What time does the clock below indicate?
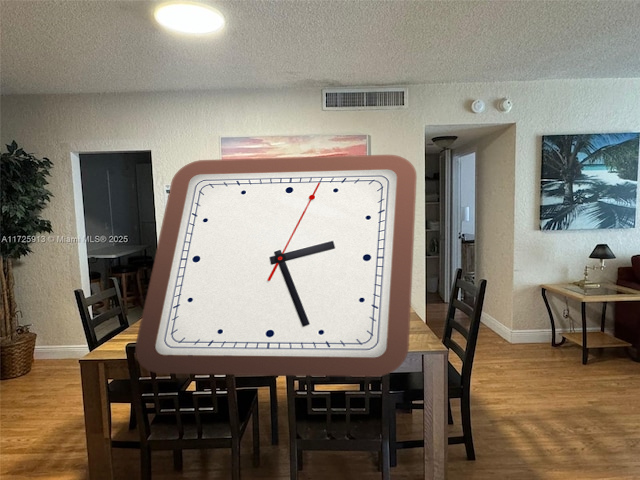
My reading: 2:26:03
